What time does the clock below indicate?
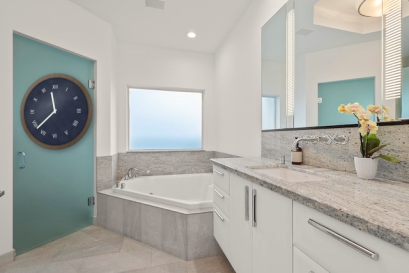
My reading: 11:38
